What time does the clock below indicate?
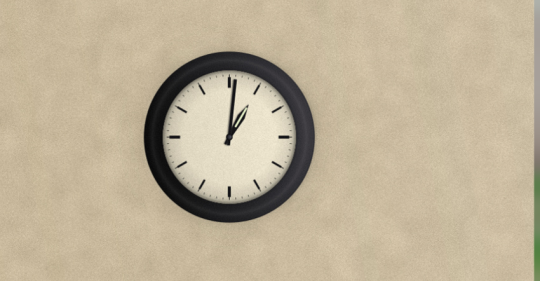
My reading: 1:01
